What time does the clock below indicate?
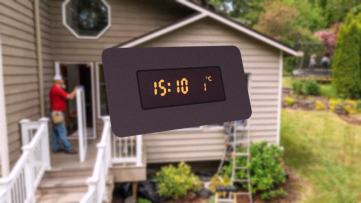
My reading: 15:10
